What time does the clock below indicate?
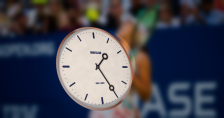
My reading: 1:25
